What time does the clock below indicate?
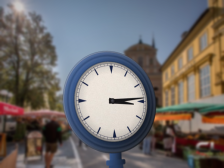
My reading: 3:14
